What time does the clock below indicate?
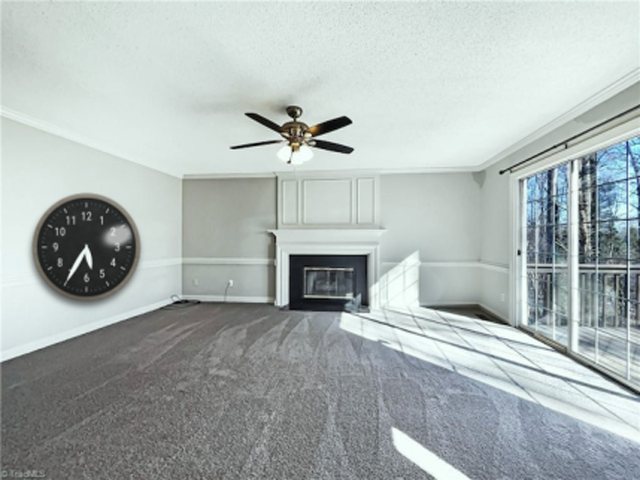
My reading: 5:35
